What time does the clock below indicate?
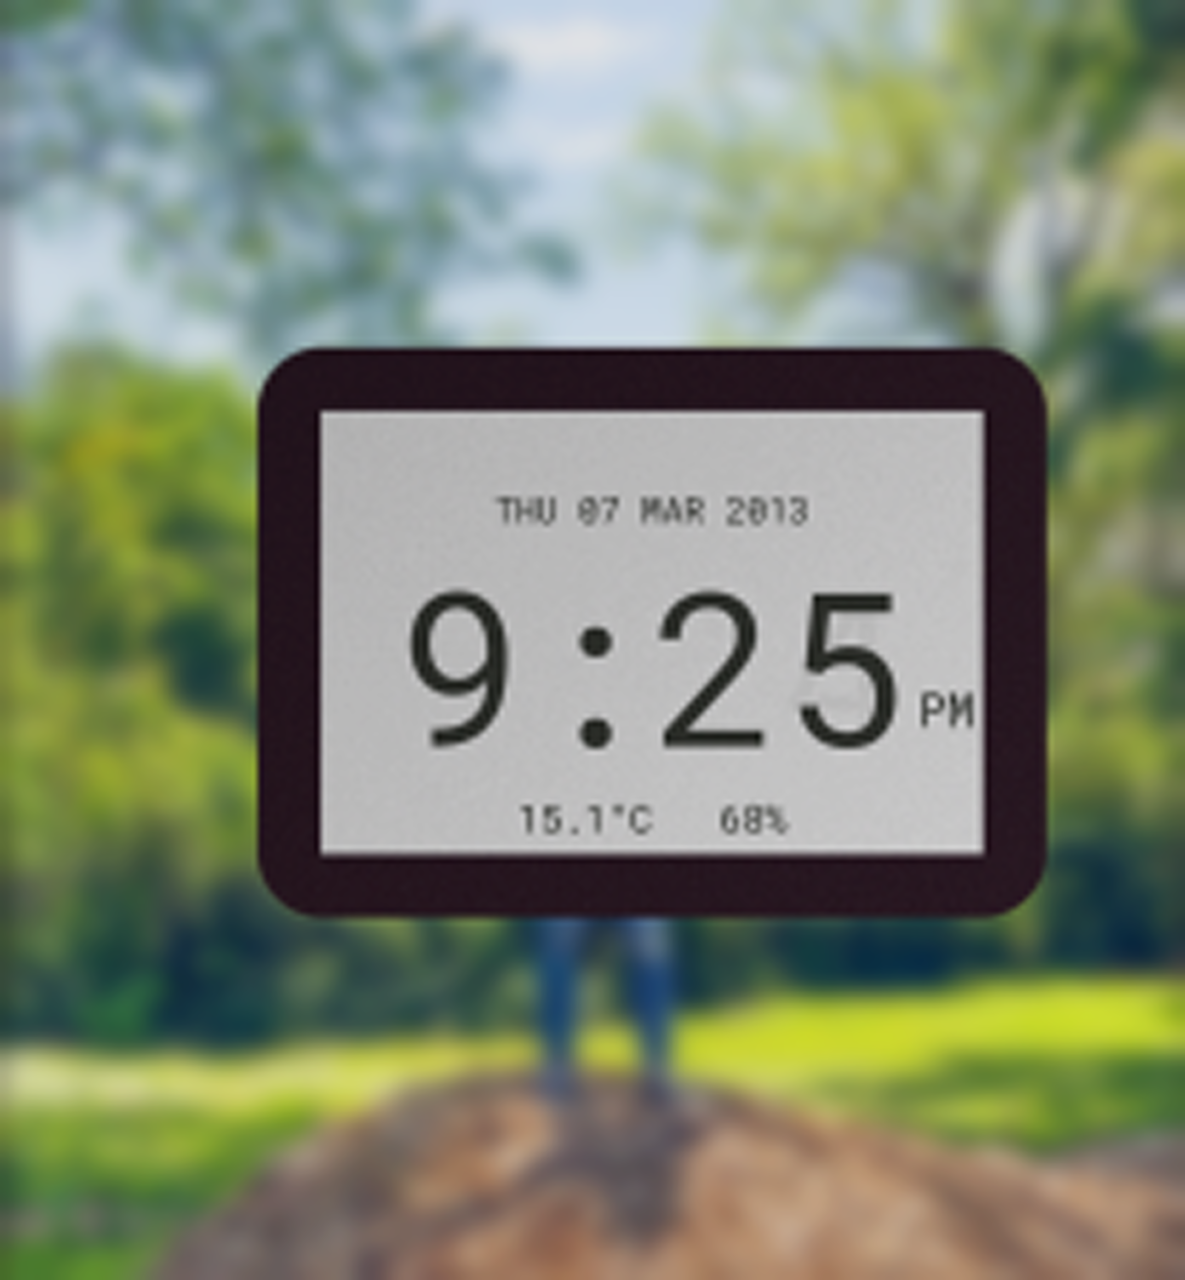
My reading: 9:25
